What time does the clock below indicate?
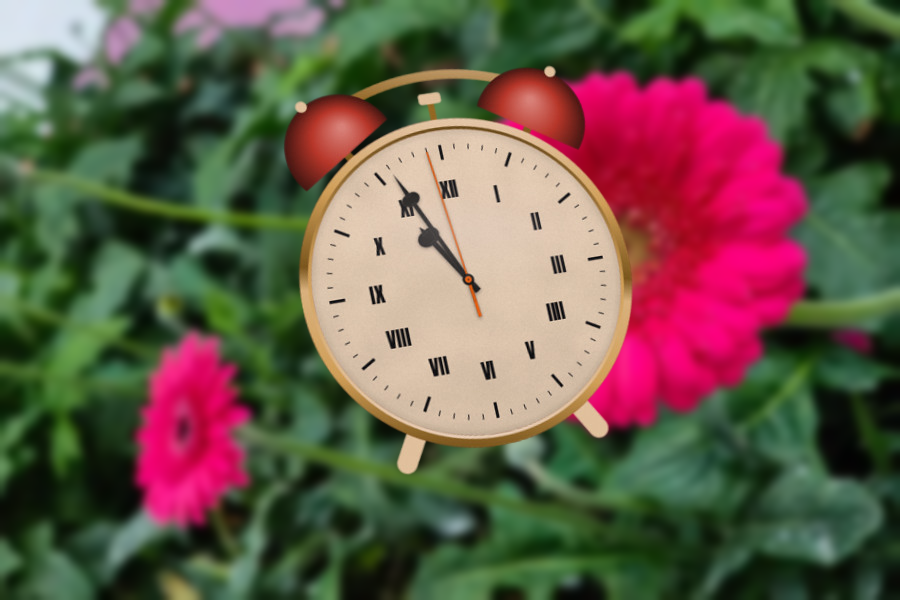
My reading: 10:55:59
